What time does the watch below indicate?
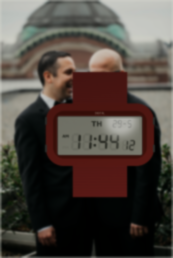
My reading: 11:44:12
